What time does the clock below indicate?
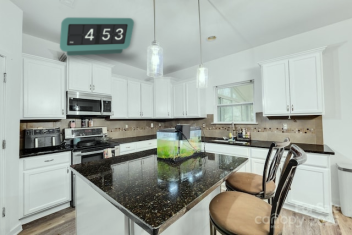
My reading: 4:53
